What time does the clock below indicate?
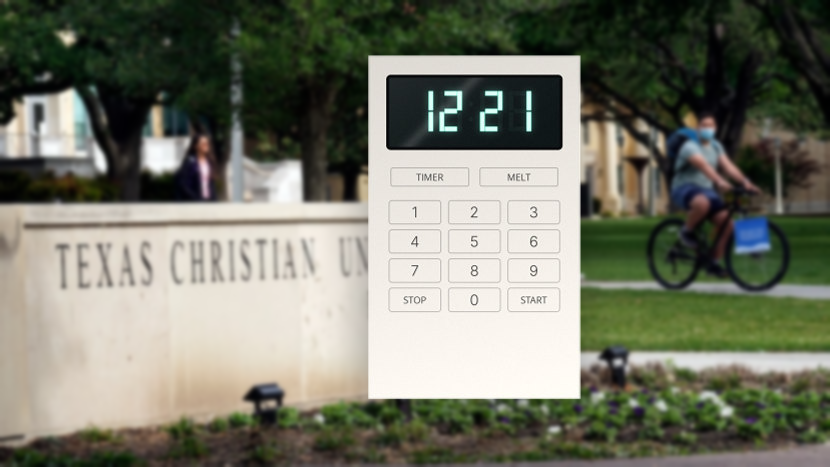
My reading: 12:21
